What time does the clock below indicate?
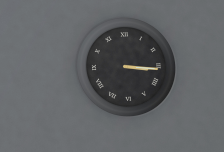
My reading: 3:16
